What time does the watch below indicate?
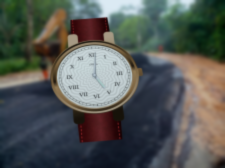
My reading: 5:01
